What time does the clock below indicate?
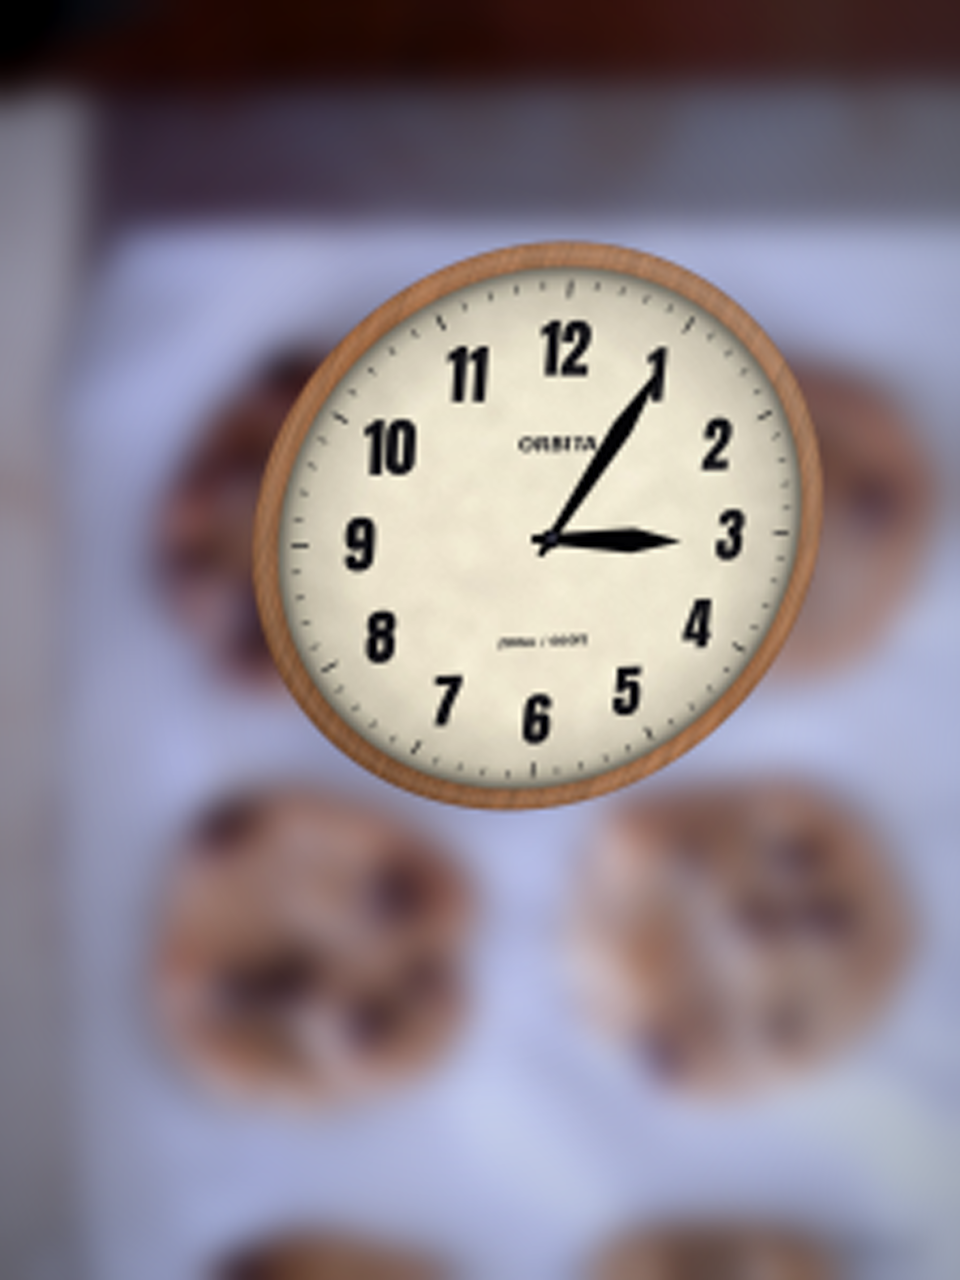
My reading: 3:05
